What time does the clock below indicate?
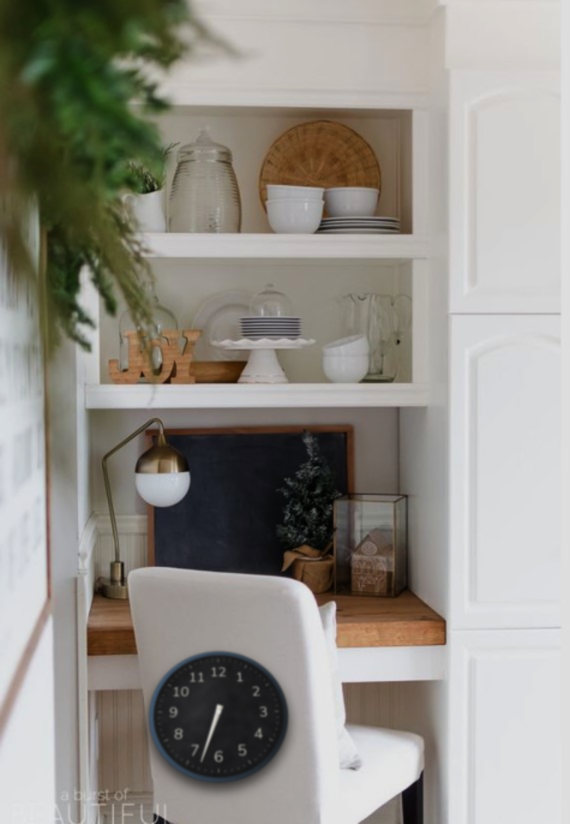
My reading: 6:33
